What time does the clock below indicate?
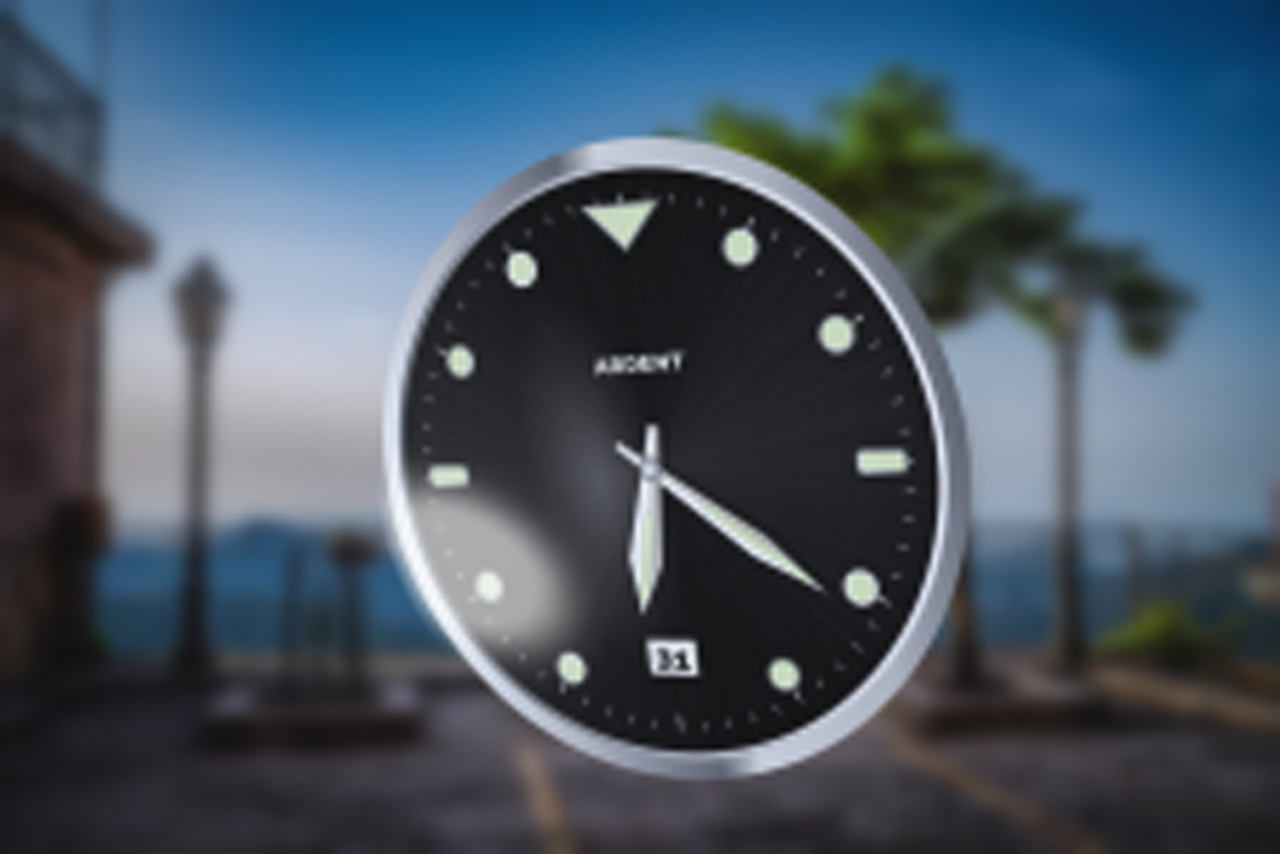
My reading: 6:21
